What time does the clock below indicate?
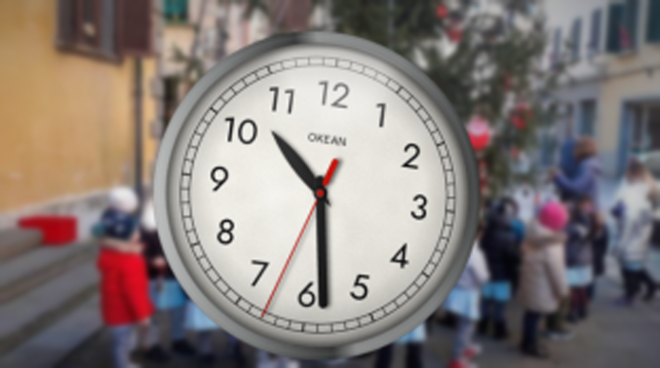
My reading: 10:28:33
